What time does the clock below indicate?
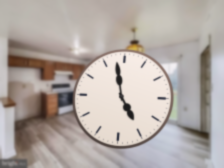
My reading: 4:58
